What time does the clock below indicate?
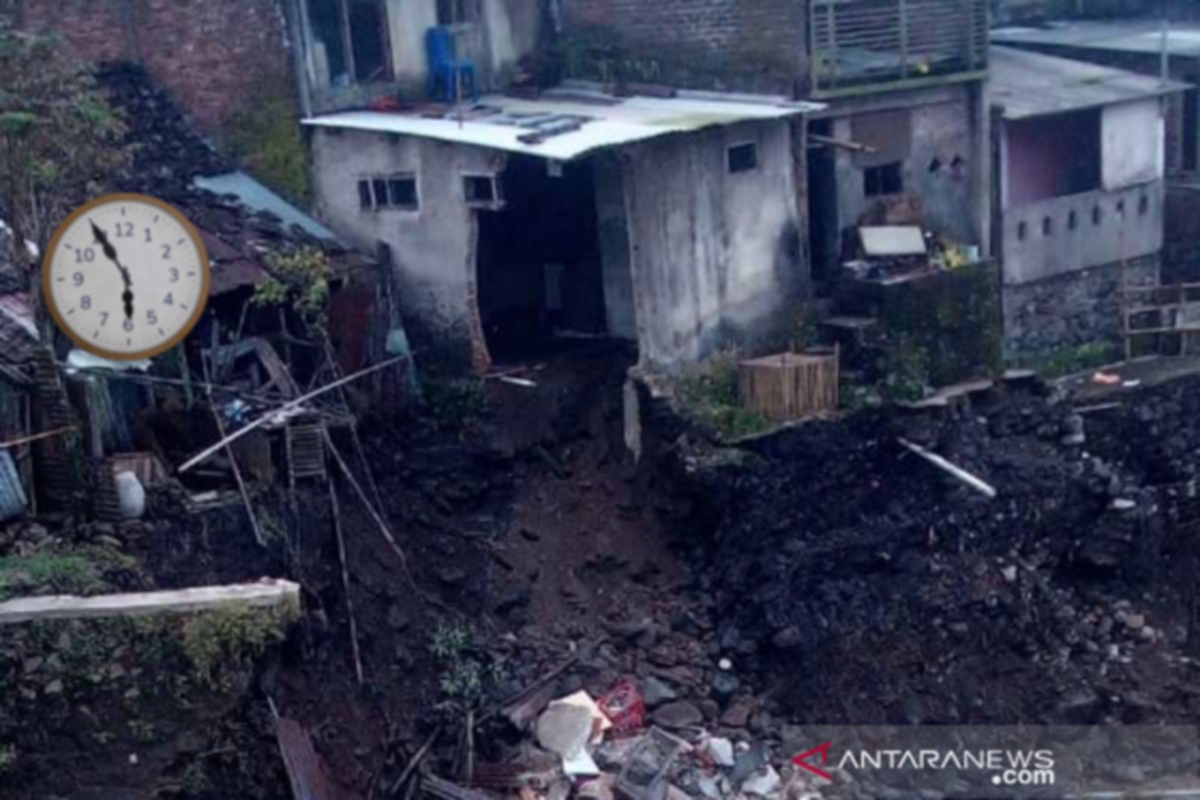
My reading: 5:55
